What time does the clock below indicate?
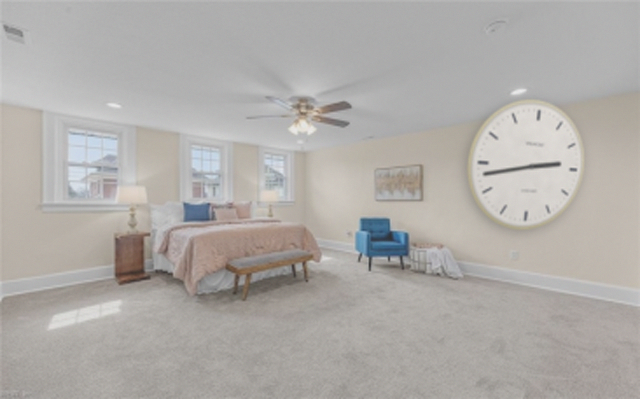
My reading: 2:43
